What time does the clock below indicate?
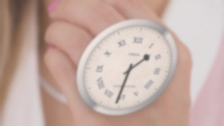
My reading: 1:31
